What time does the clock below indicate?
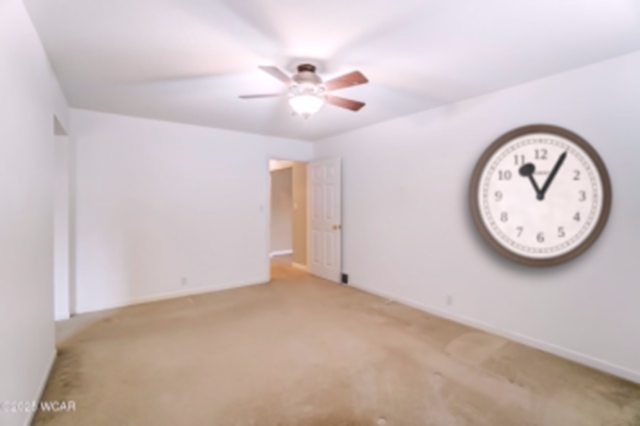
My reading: 11:05
